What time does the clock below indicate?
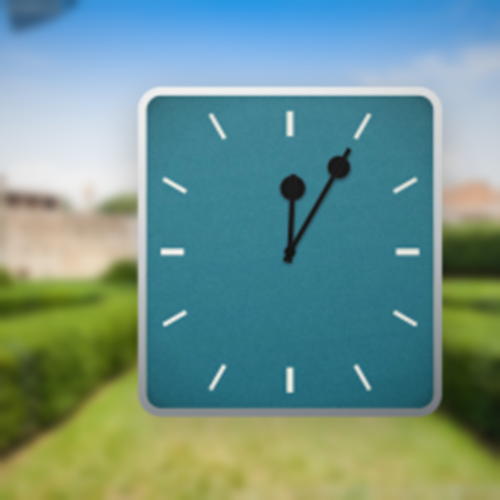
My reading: 12:05
